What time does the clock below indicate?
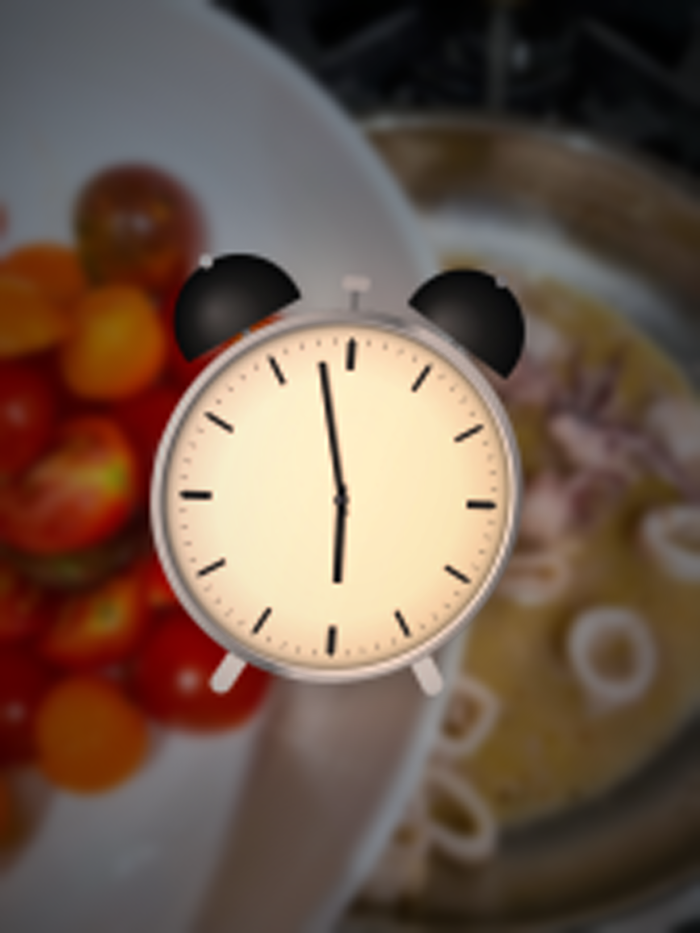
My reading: 5:58
